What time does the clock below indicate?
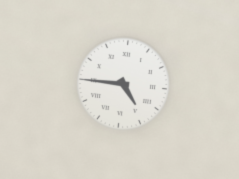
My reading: 4:45
